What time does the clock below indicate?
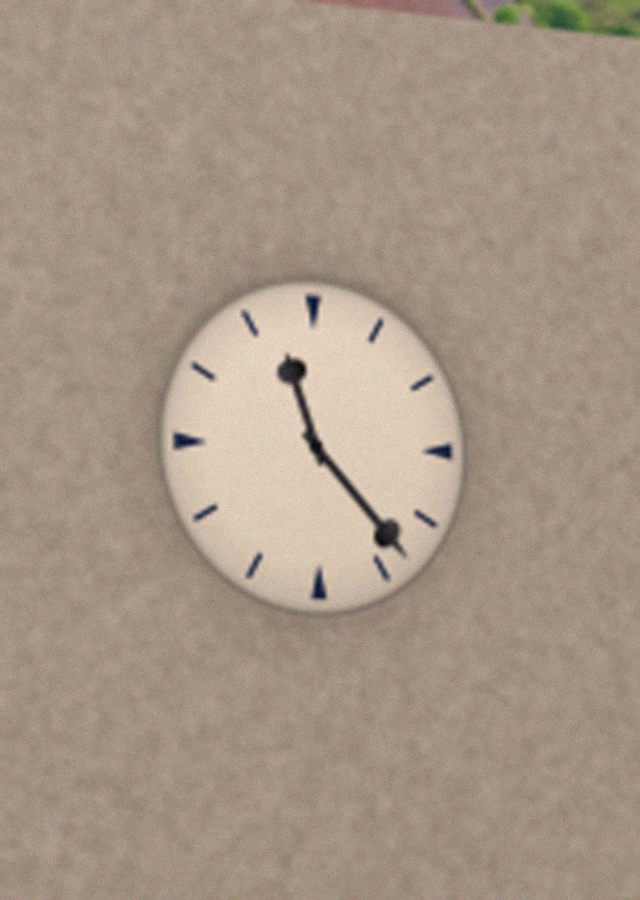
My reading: 11:23
